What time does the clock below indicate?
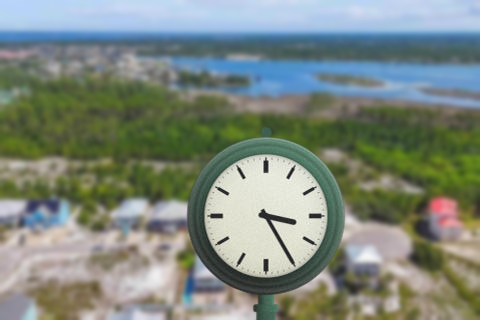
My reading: 3:25
